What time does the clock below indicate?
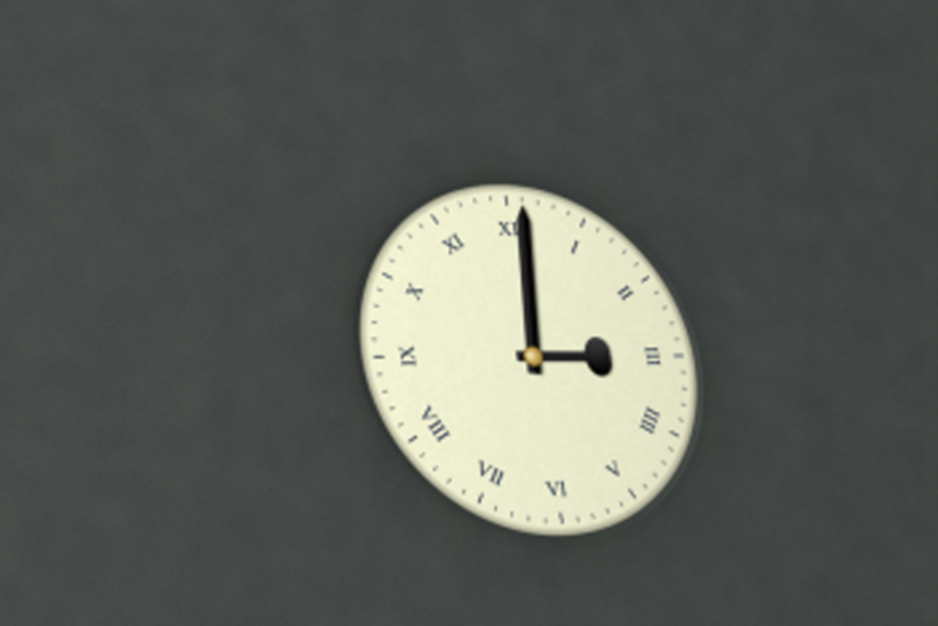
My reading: 3:01
